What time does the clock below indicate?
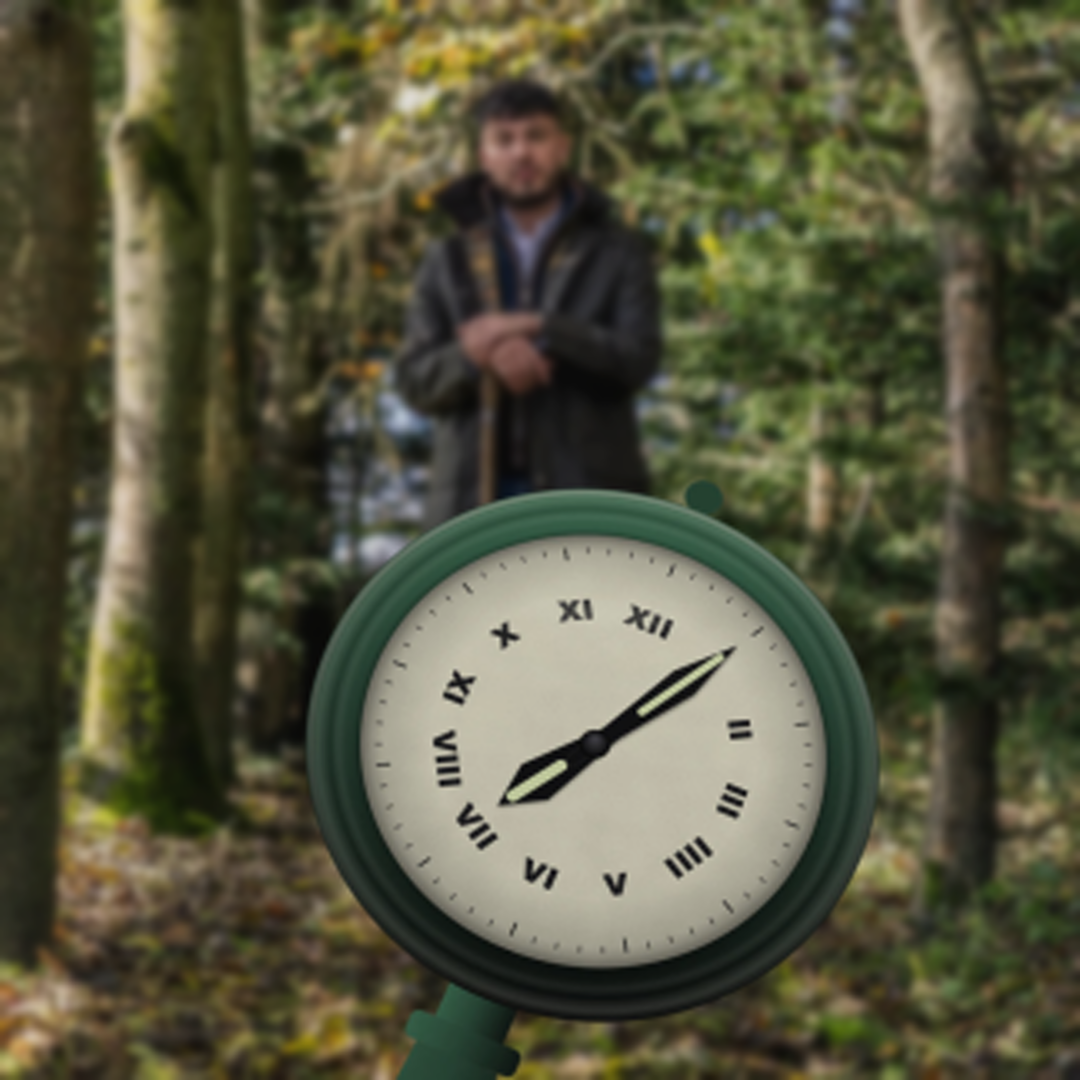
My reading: 7:05
